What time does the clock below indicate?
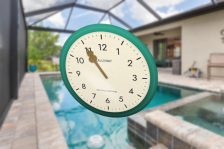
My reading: 10:55
